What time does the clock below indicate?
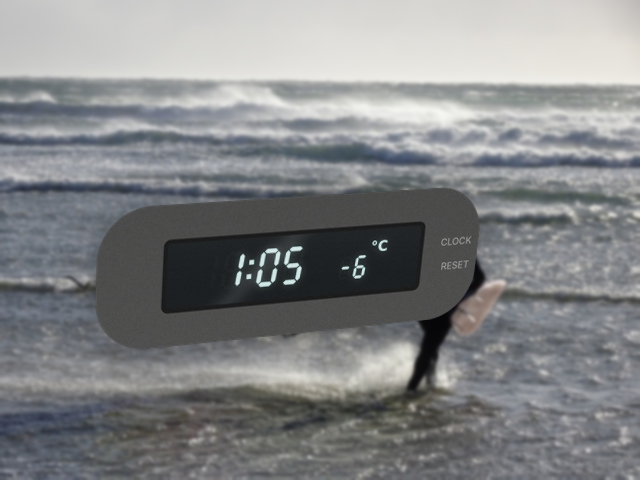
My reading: 1:05
